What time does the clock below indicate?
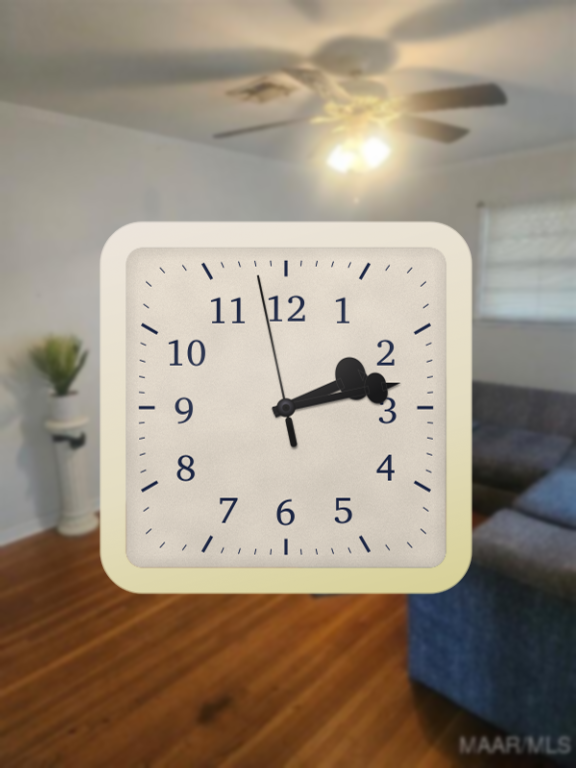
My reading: 2:12:58
